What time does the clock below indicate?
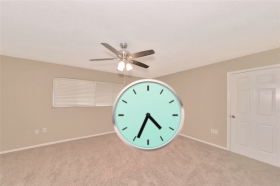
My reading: 4:34
